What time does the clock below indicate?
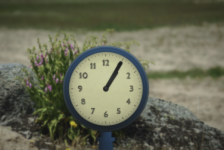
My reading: 1:05
